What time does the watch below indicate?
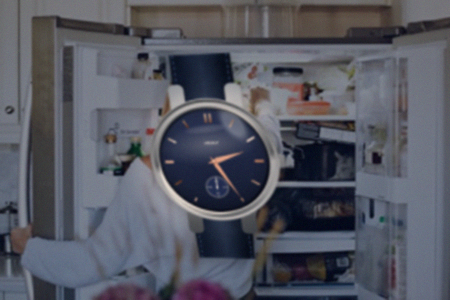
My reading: 2:25
